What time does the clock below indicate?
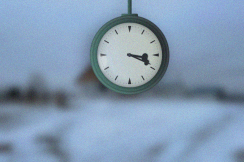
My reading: 3:19
